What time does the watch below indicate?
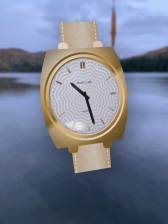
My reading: 10:28
